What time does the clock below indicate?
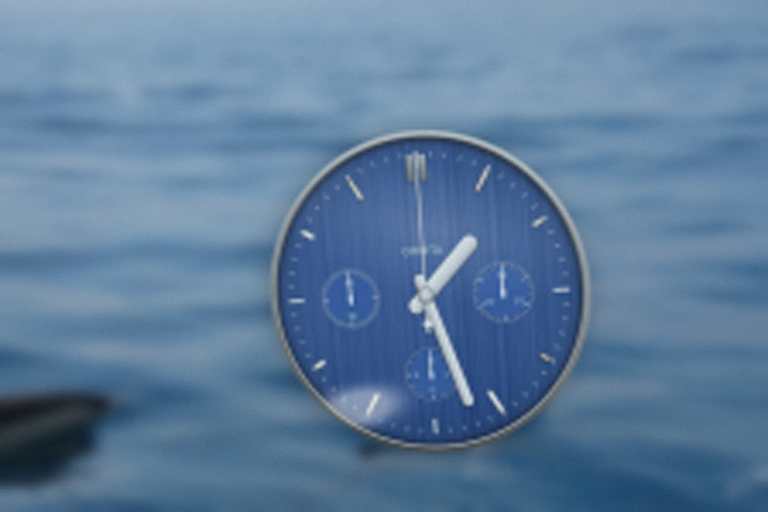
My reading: 1:27
